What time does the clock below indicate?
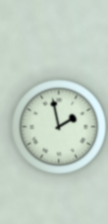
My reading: 1:58
